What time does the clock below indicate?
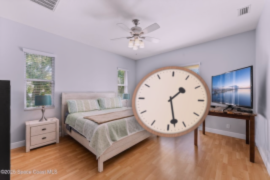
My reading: 1:28
